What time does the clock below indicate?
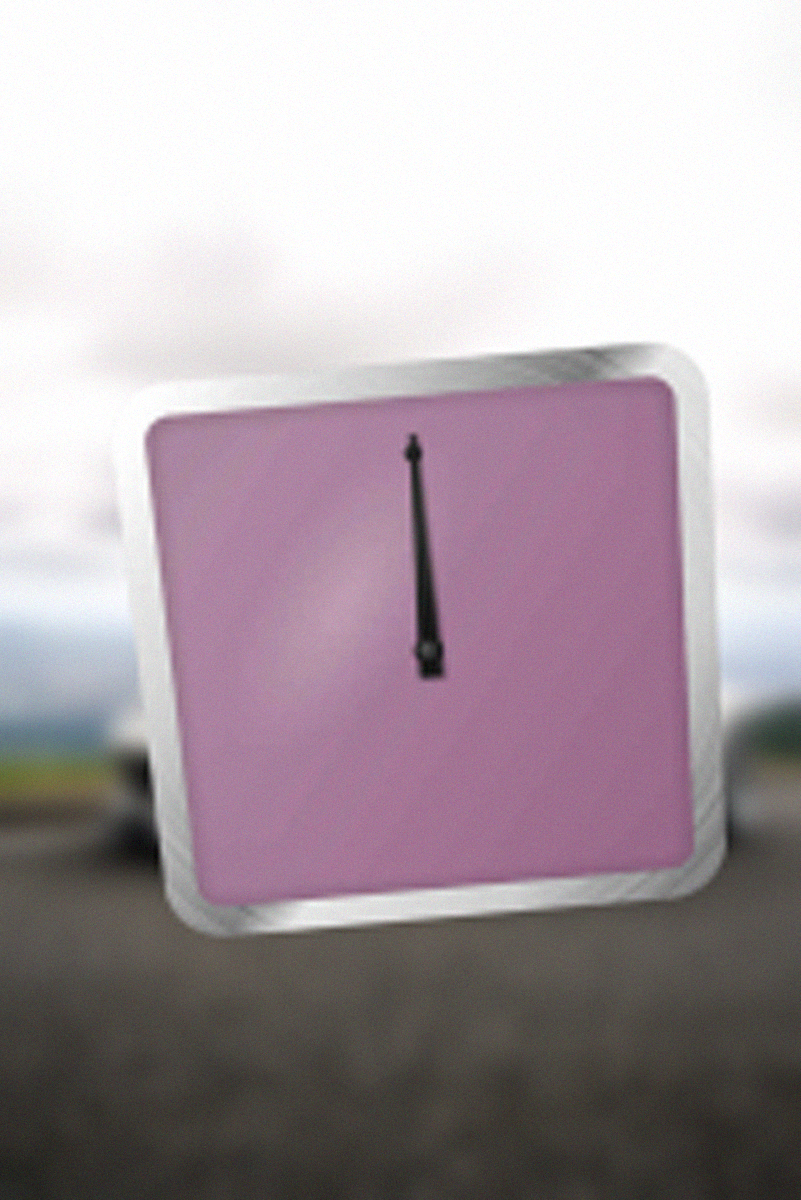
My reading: 12:00
